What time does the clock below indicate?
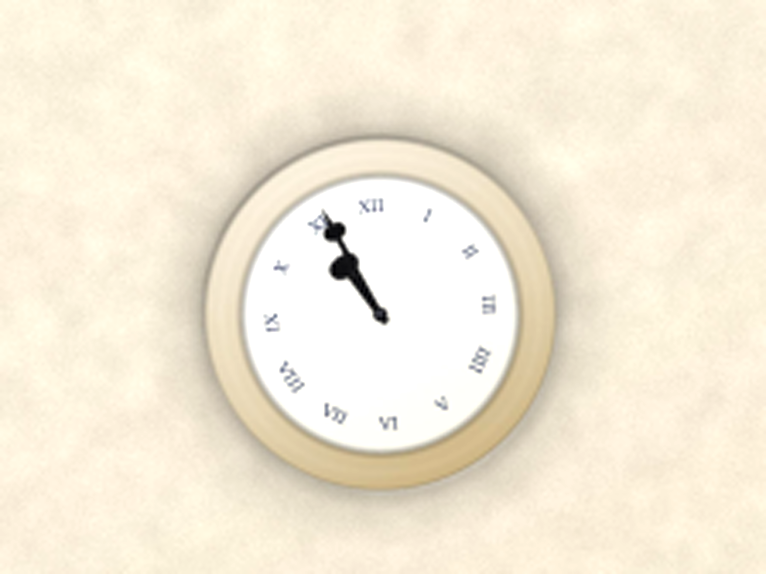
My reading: 10:56
